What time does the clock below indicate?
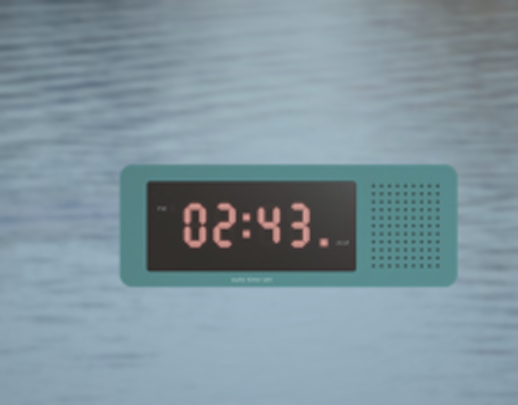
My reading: 2:43
